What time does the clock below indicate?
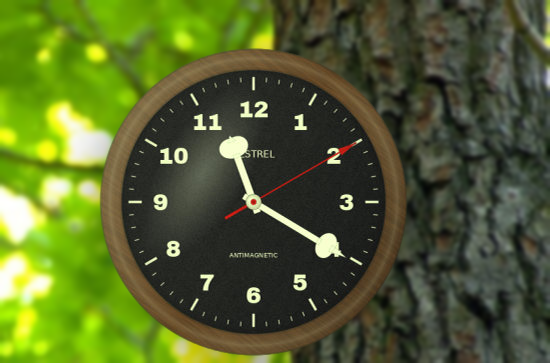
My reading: 11:20:10
